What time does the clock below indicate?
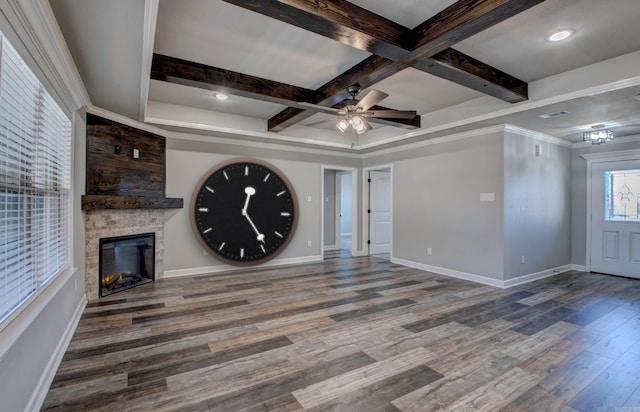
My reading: 12:24
